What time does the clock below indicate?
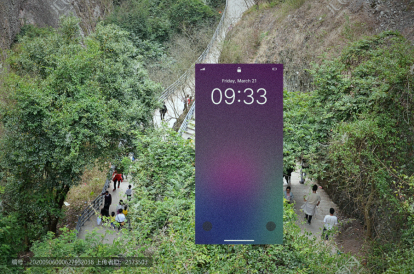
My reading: 9:33
